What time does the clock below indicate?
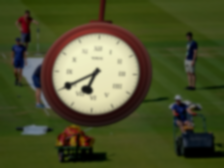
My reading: 6:40
